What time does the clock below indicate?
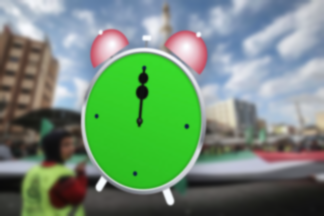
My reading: 12:00
